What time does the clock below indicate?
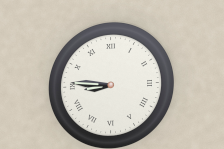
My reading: 8:46
